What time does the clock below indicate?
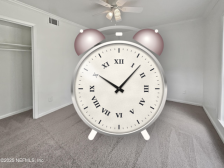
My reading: 10:07
